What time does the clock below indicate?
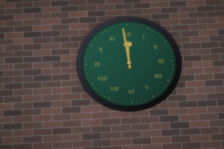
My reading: 11:59
